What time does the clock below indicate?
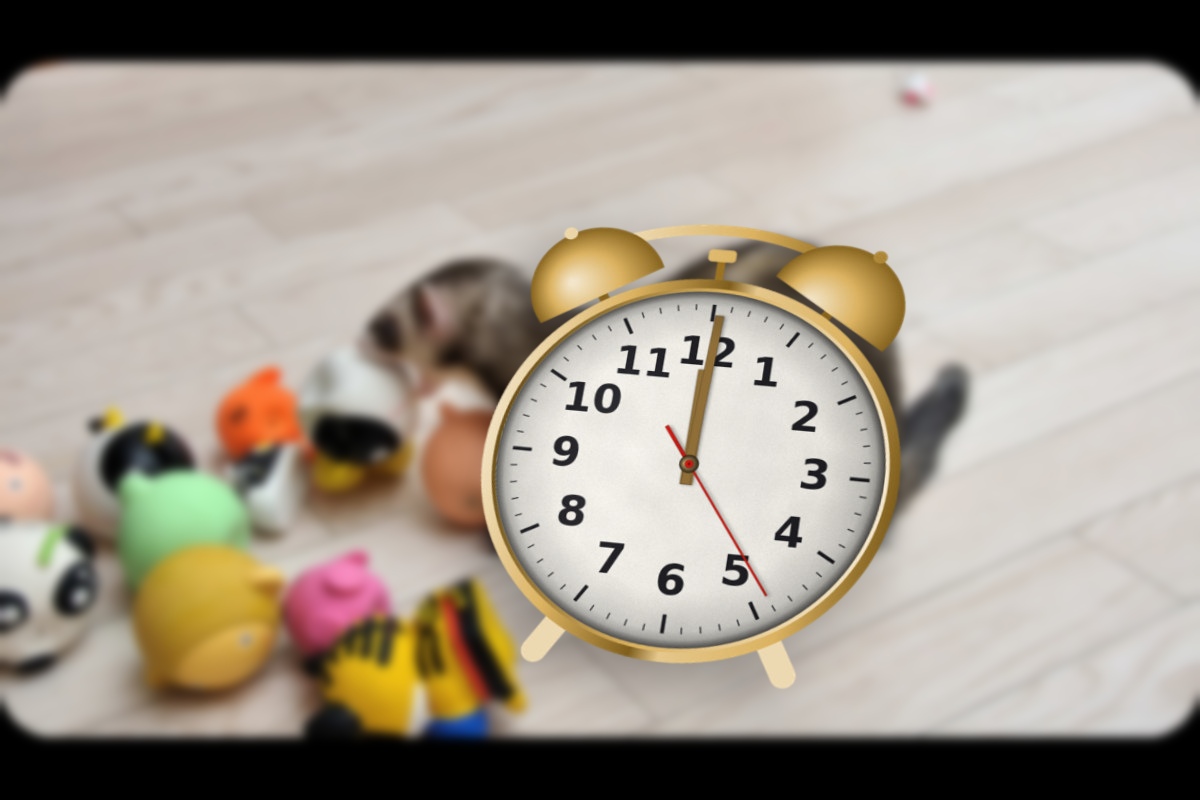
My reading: 12:00:24
